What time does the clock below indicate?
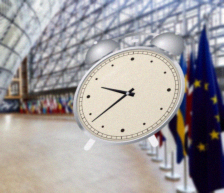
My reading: 9:38
